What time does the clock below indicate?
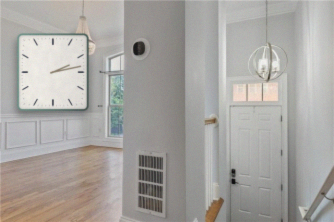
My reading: 2:13
